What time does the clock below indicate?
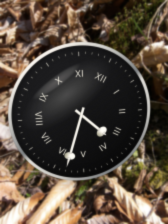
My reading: 3:28
